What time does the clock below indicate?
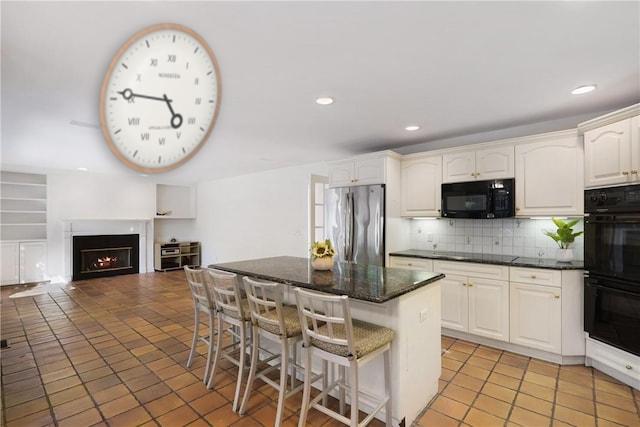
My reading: 4:46
